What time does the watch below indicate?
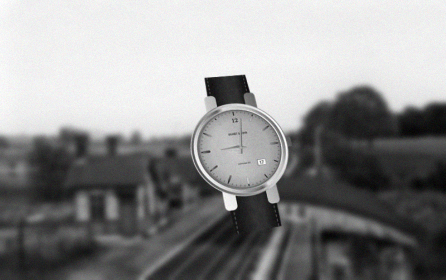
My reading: 9:02
